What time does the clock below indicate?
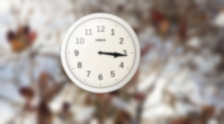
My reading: 3:16
